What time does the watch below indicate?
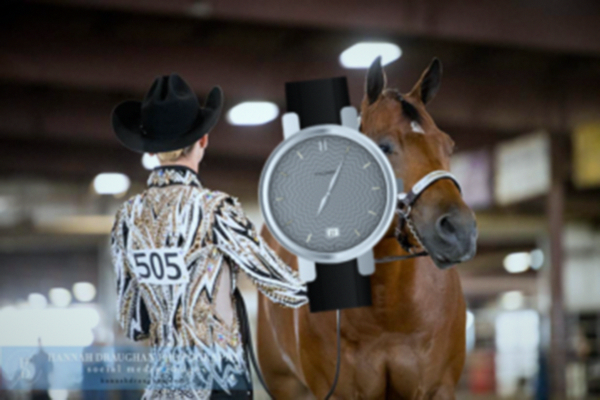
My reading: 7:05
